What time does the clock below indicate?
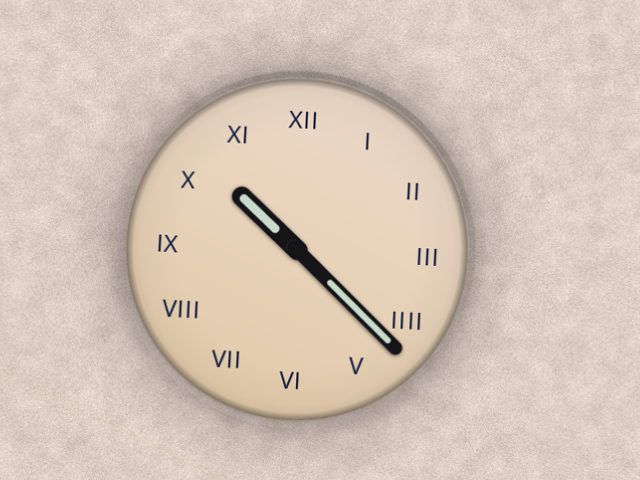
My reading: 10:22
